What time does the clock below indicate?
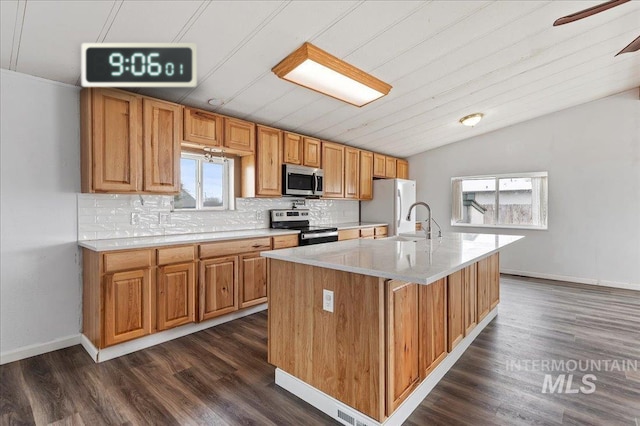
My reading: 9:06:01
